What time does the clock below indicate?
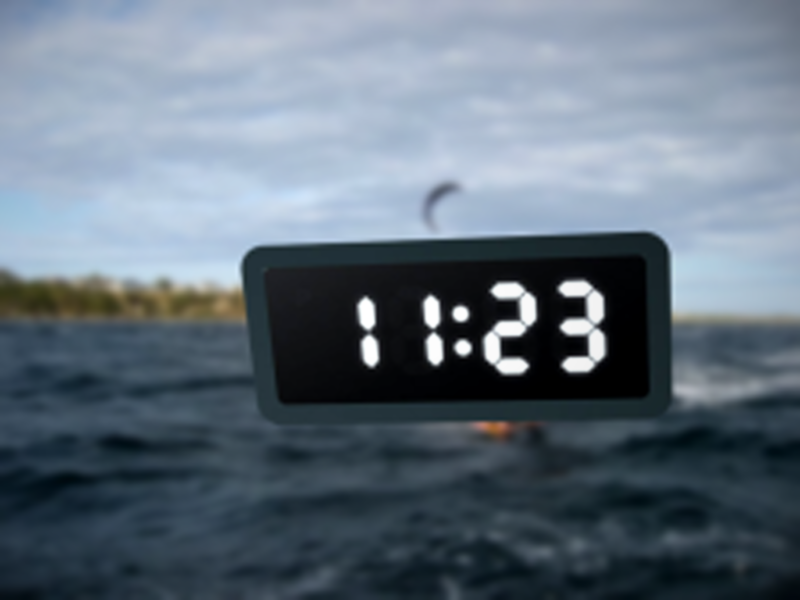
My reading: 11:23
